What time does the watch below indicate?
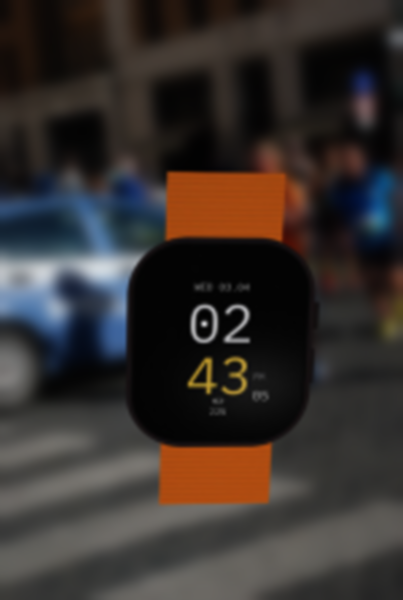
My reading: 2:43
